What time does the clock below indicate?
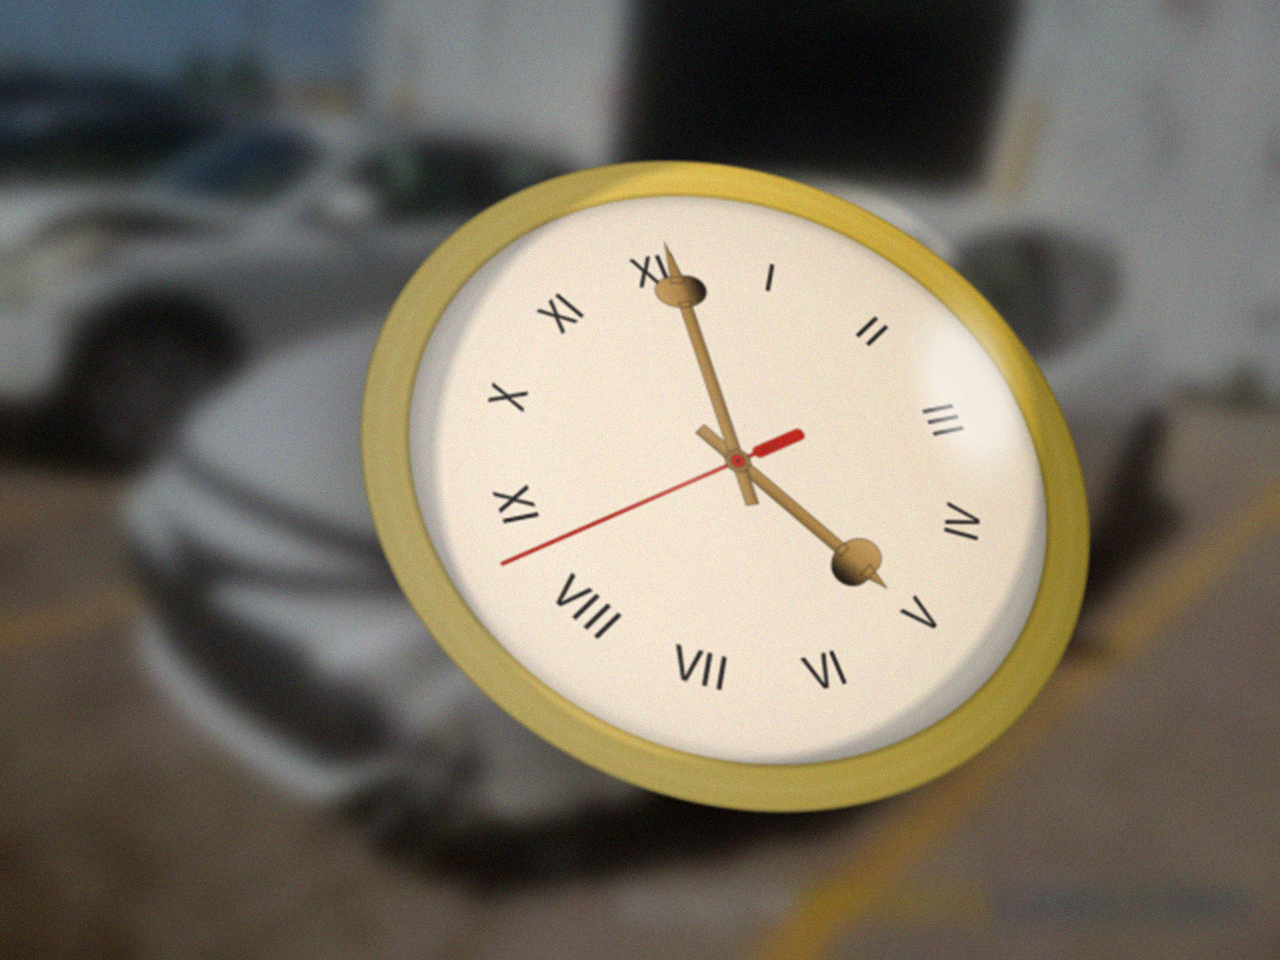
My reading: 5:00:43
